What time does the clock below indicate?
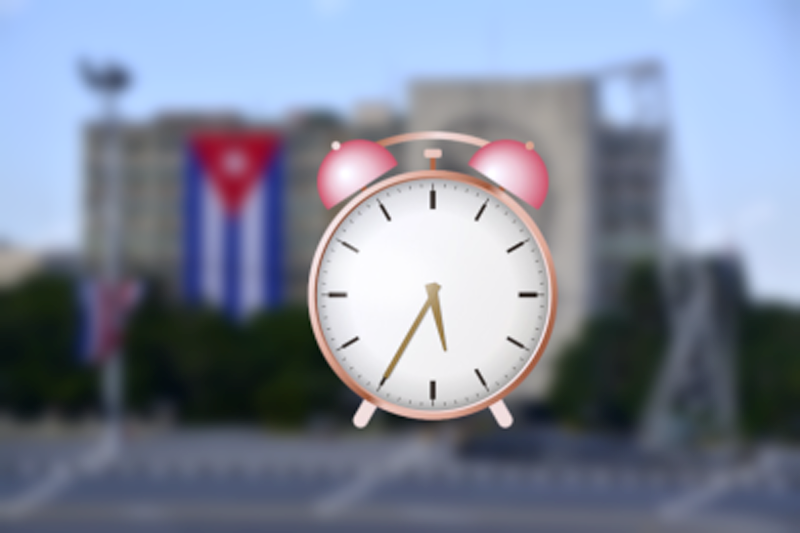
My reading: 5:35
